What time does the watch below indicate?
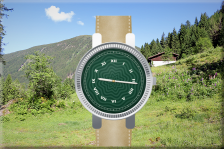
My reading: 9:16
